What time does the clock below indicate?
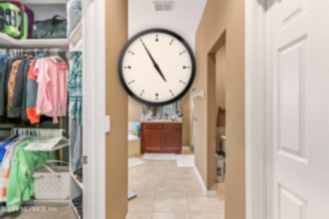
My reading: 4:55
